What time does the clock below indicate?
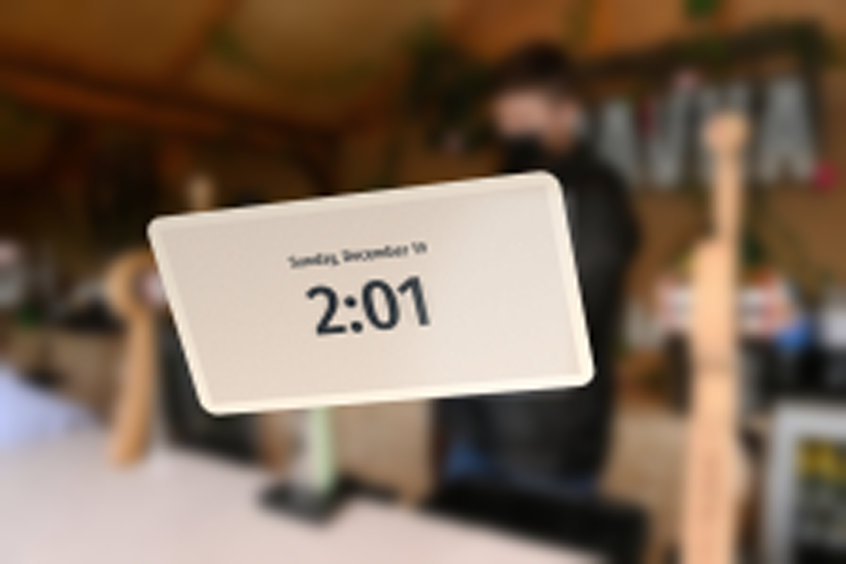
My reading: 2:01
